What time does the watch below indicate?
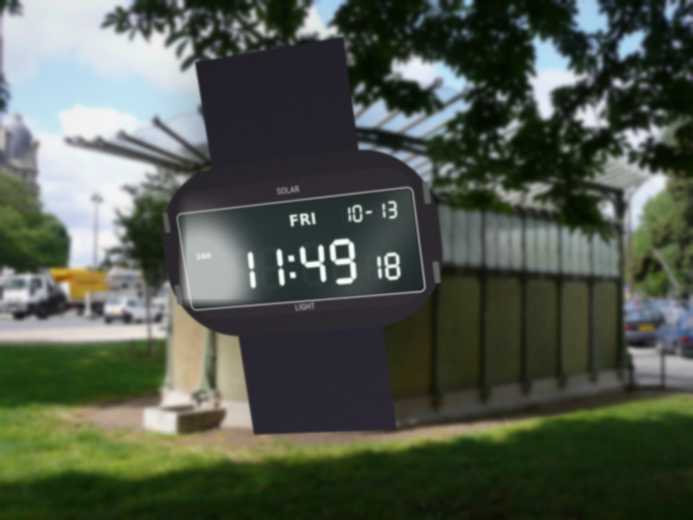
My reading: 11:49:18
